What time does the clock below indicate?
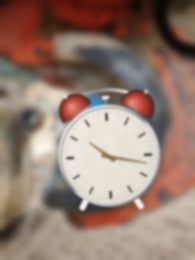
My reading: 10:17
